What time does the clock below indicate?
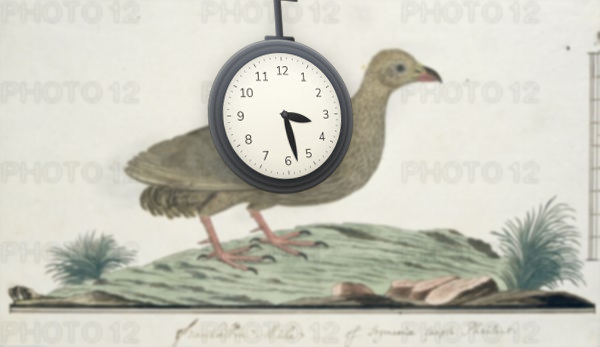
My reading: 3:28
